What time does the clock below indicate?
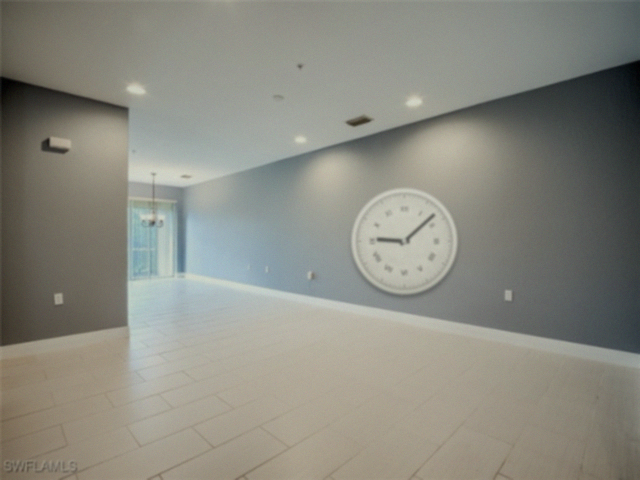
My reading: 9:08
